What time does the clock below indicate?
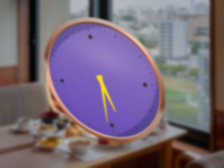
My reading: 5:31
